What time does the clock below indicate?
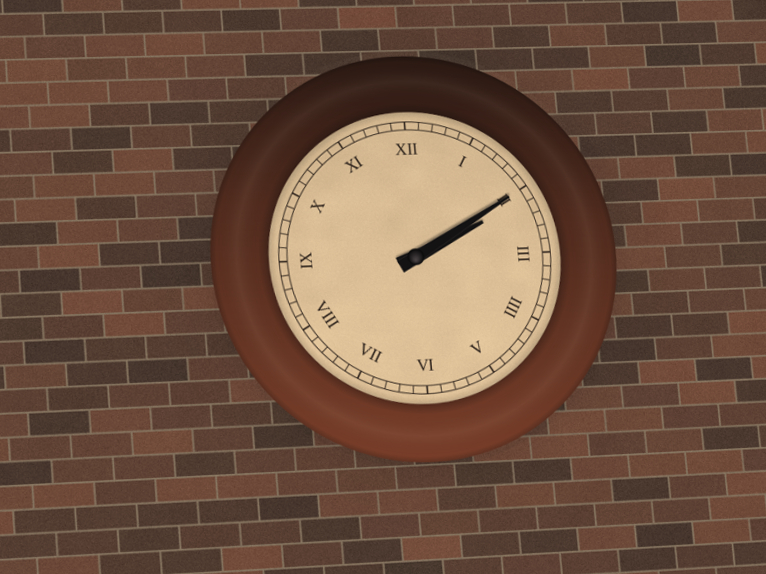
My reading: 2:10
